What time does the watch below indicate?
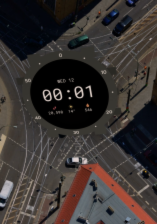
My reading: 0:01
